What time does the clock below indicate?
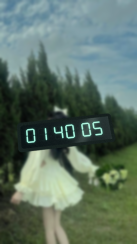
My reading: 1:40:05
